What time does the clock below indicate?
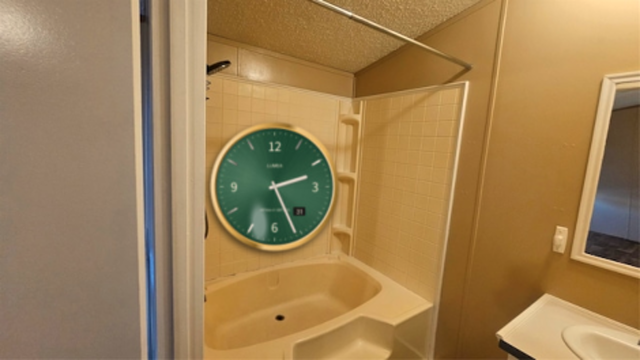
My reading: 2:26
